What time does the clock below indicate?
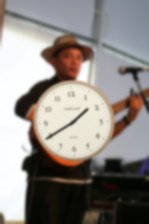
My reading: 1:40
